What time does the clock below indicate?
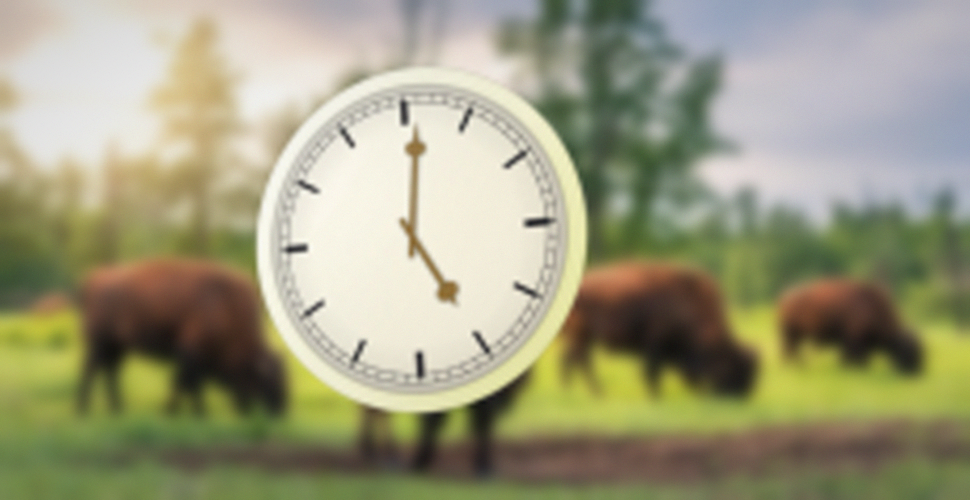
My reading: 5:01
